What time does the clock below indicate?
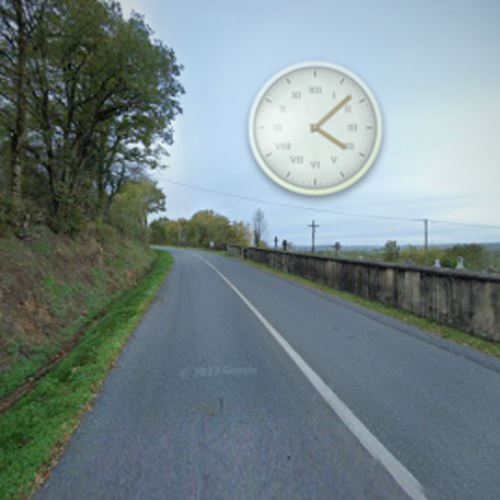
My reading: 4:08
